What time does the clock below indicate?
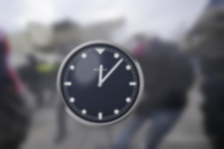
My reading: 12:07
